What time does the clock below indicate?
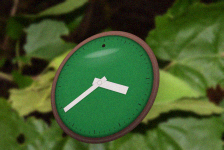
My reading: 3:39
